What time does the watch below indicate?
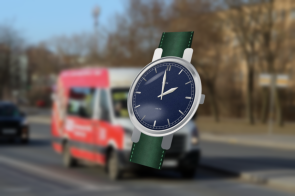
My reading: 1:59
